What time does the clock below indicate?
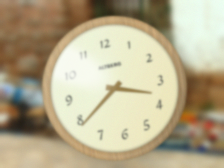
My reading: 3:39
